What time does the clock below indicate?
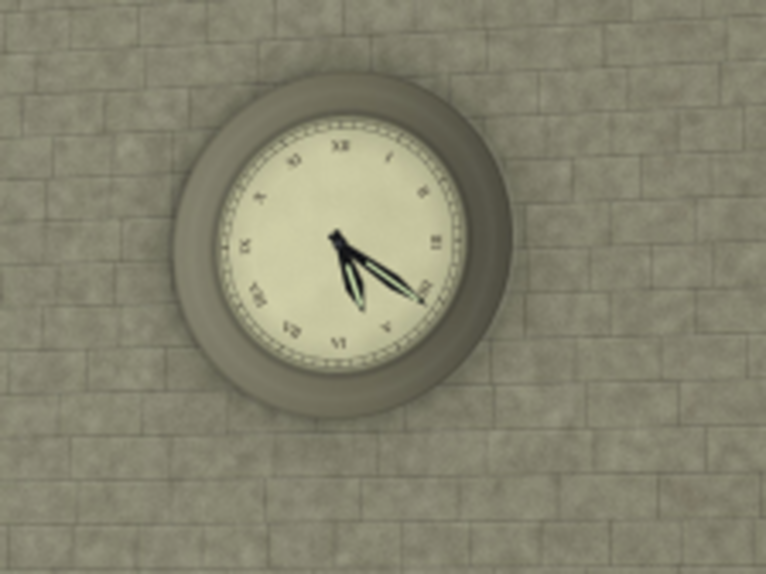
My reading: 5:21
